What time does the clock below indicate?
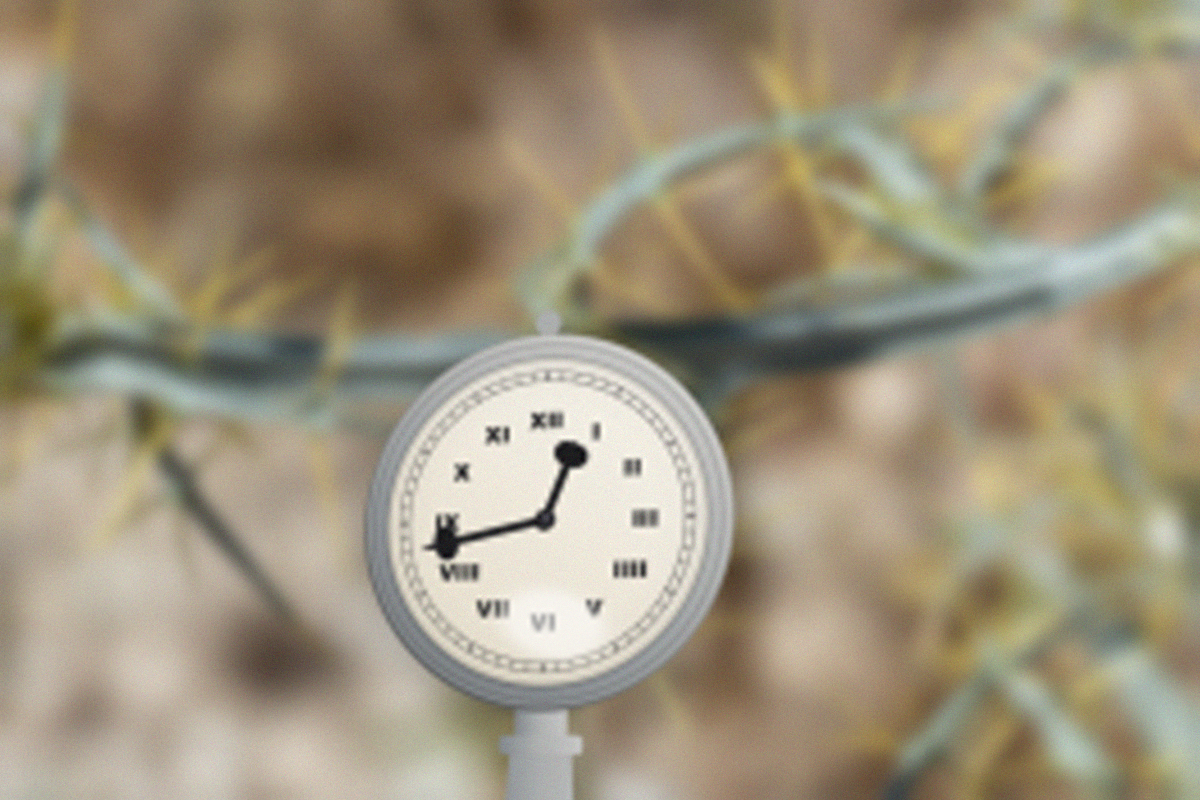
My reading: 12:43
